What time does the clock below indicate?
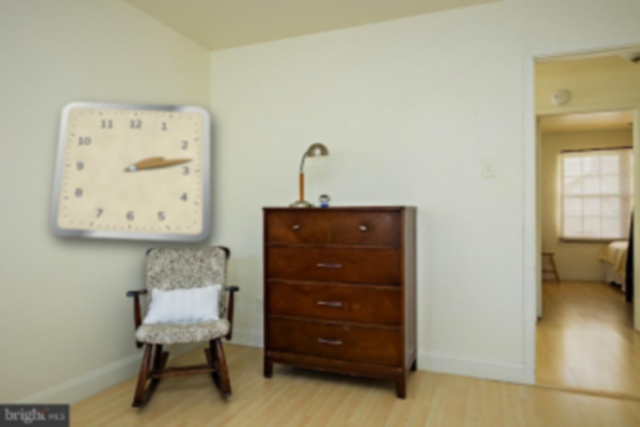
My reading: 2:13
